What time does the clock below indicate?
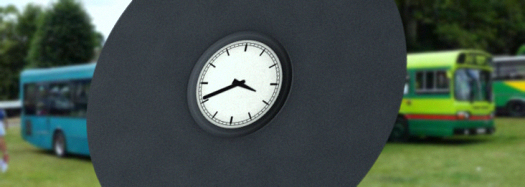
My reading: 3:41
